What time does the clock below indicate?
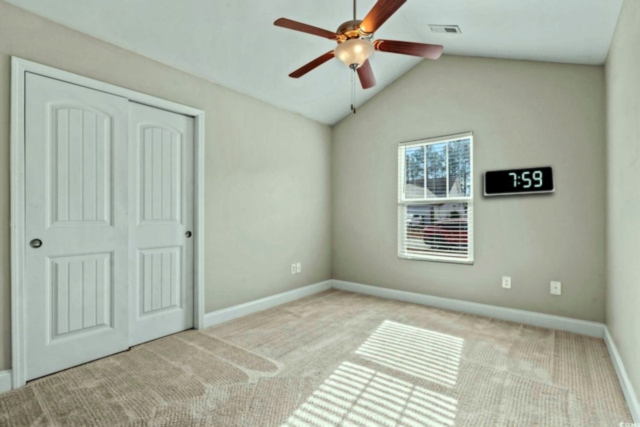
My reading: 7:59
